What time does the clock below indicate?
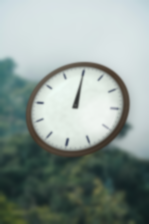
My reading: 12:00
